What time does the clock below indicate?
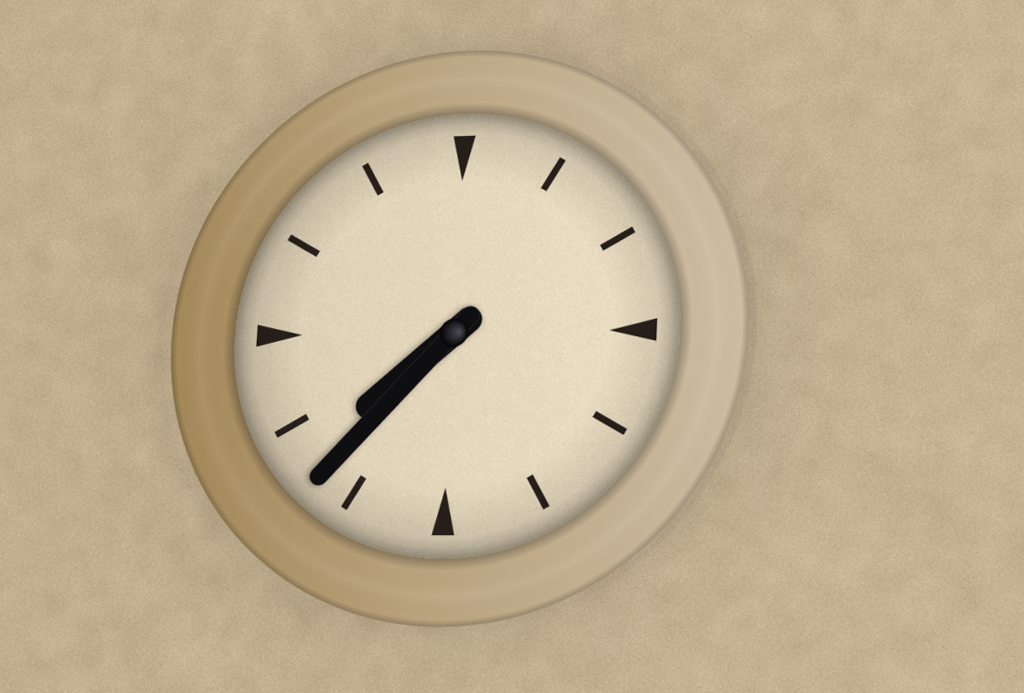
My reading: 7:37
